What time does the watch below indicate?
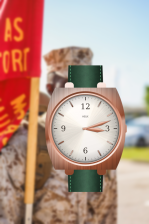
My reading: 3:12
